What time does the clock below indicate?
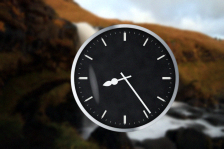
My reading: 8:24
